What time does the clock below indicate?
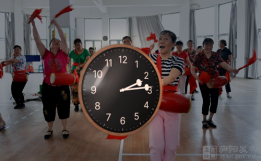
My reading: 2:14
